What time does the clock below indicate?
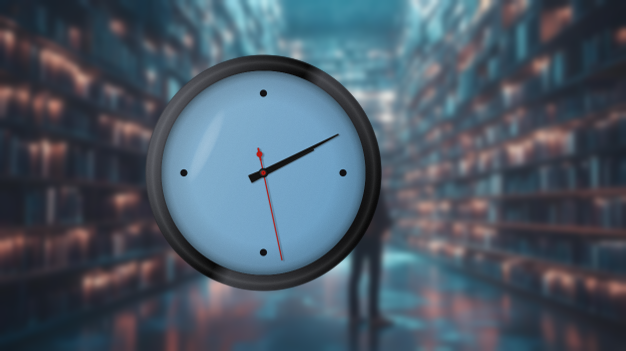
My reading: 2:10:28
